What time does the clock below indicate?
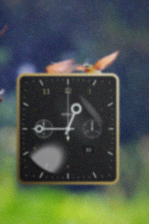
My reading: 12:45
